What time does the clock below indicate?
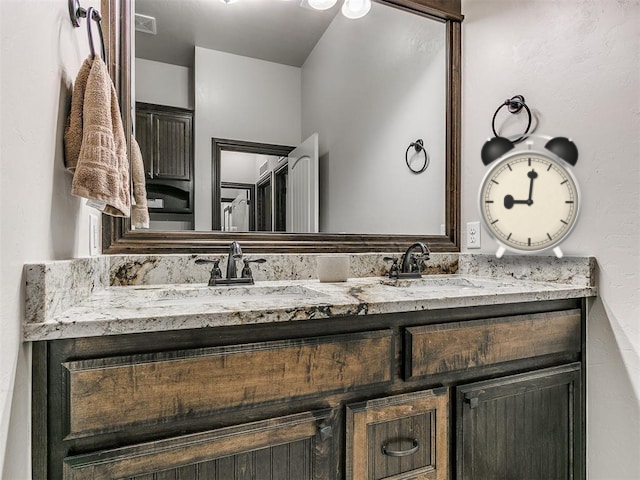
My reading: 9:01
